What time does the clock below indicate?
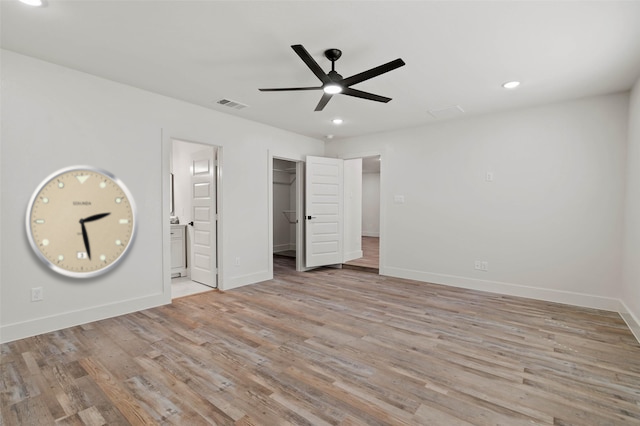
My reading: 2:28
